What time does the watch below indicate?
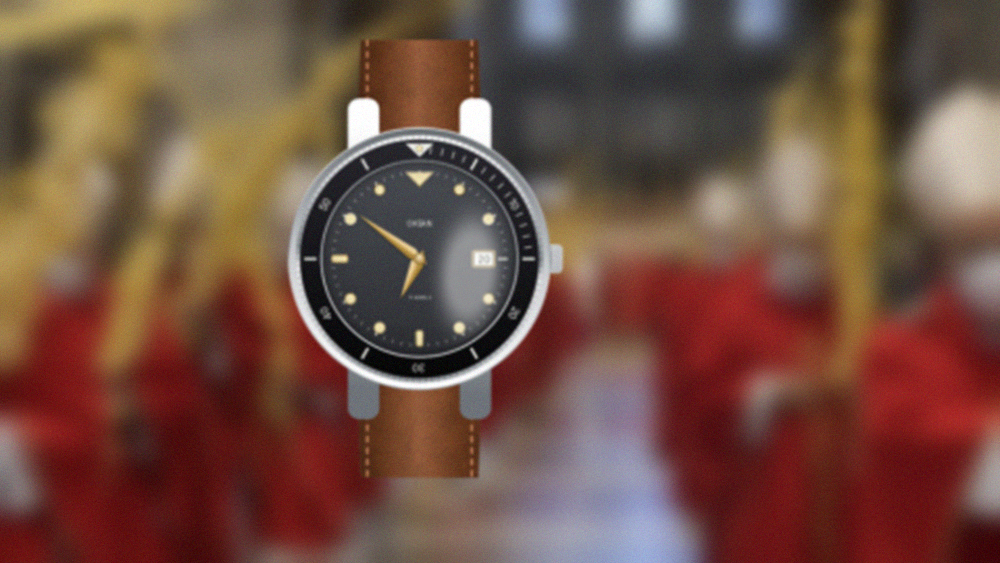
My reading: 6:51
